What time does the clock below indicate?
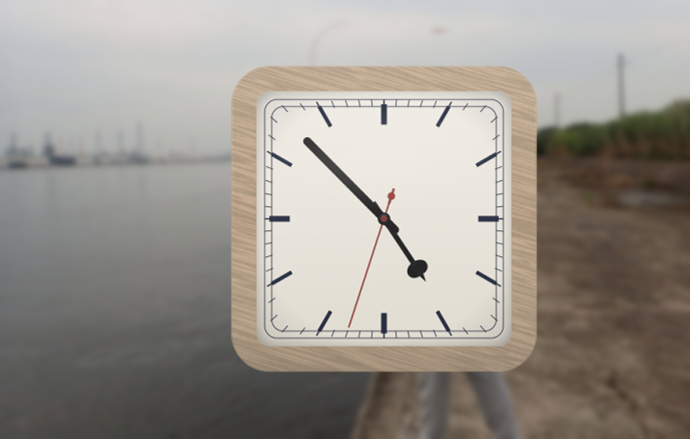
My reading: 4:52:33
